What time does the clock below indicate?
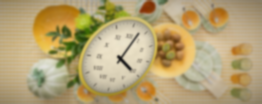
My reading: 4:03
